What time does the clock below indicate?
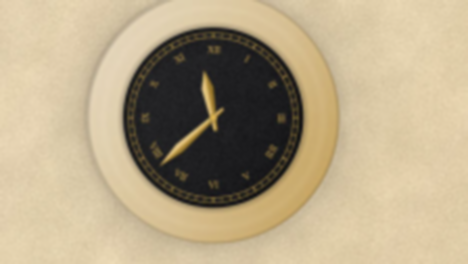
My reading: 11:38
